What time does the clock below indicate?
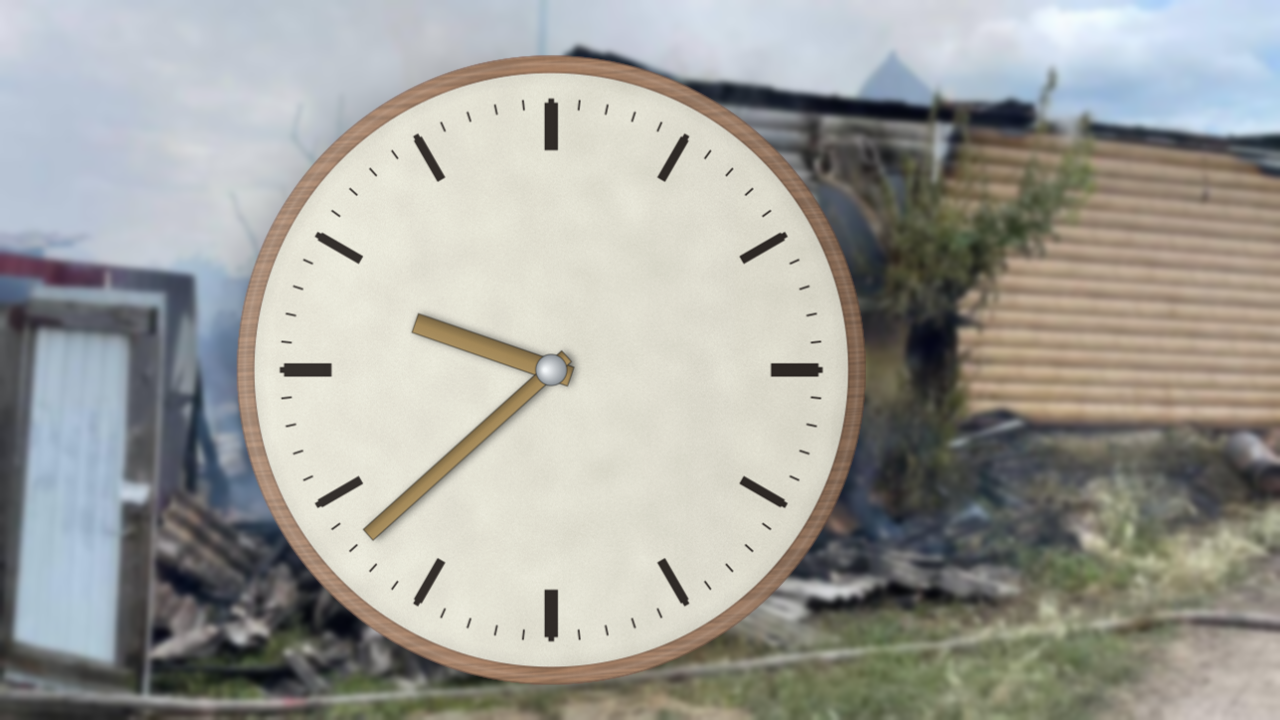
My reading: 9:38
